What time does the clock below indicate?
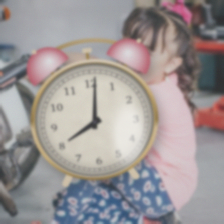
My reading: 8:01
